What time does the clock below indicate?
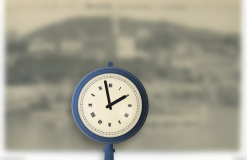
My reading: 1:58
